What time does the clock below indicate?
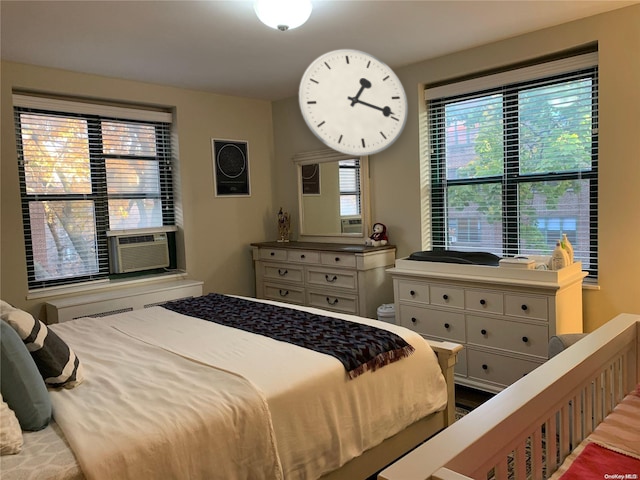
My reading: 1:19
